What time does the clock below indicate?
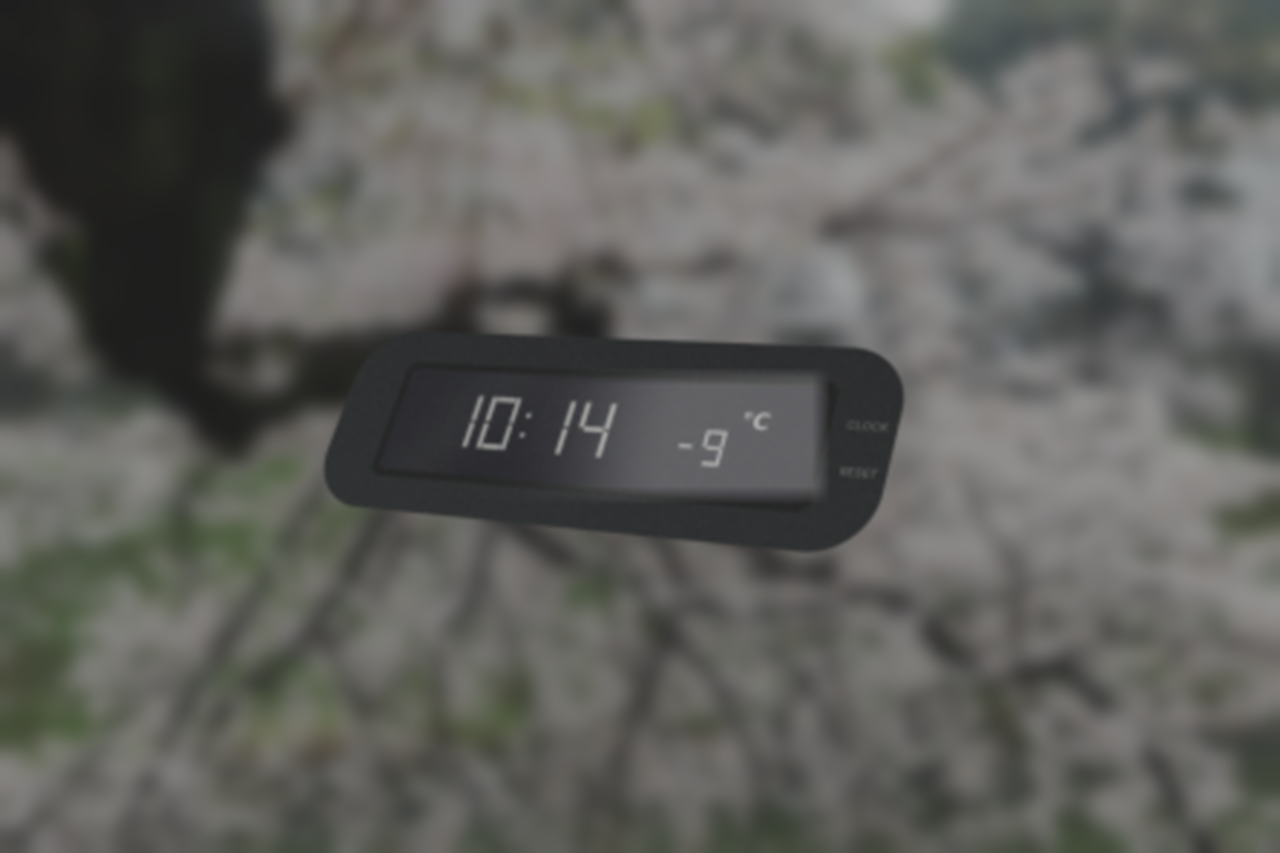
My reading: 10:14
